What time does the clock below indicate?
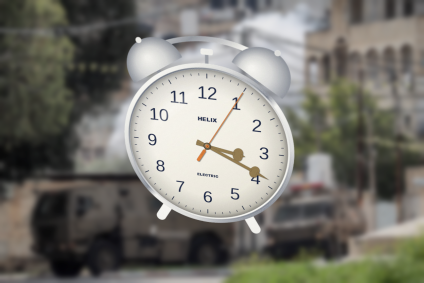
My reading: 3:19:05
